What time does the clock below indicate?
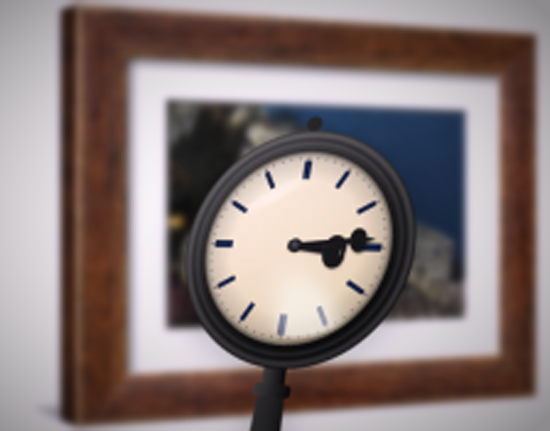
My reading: 3:14
